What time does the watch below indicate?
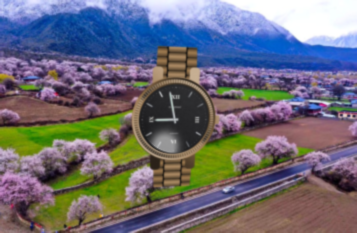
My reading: 8:58
